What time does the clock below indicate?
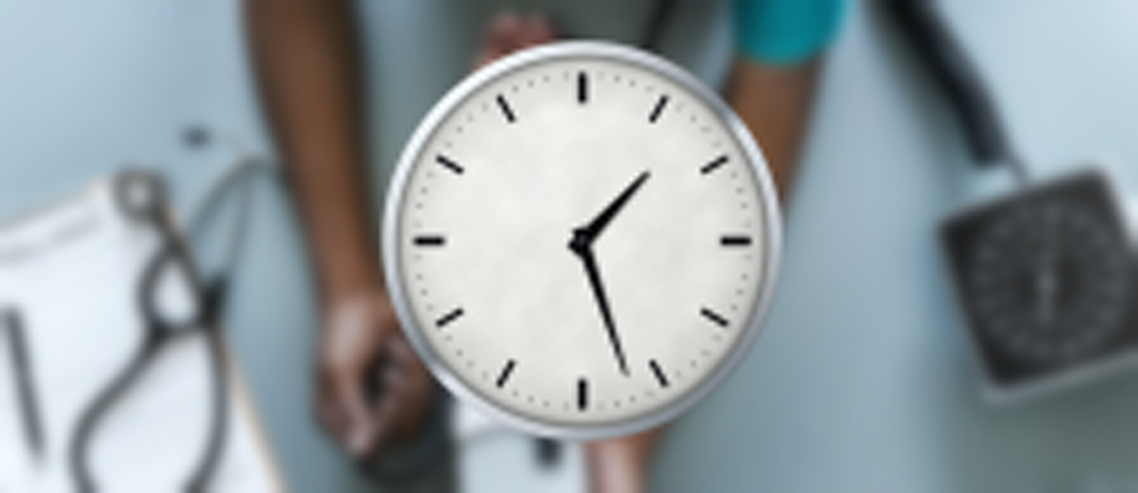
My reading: 1:27
